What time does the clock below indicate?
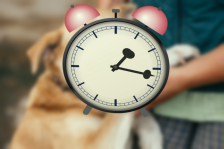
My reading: 1:17
